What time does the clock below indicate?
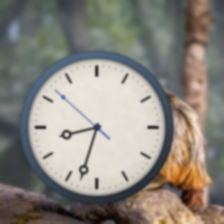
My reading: 8:32:52
